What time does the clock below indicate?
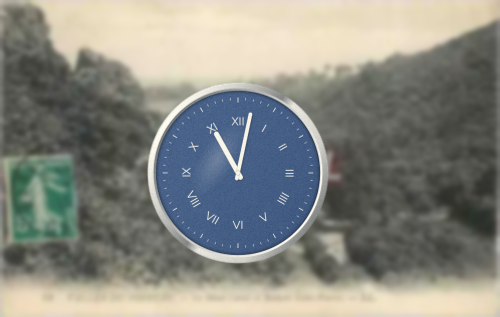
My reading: 11:02
